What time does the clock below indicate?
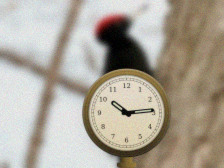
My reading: 10:14
